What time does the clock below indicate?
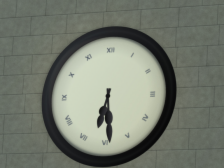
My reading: 6:29
